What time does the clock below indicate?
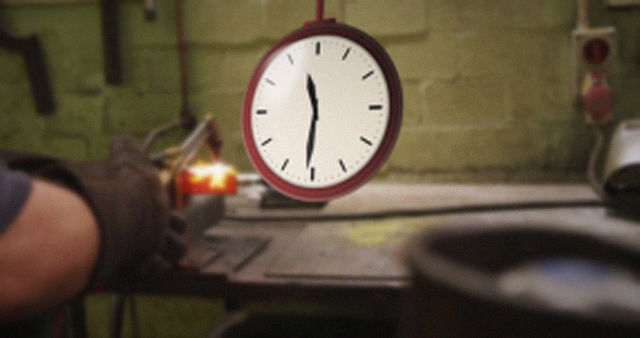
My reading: 11:31
